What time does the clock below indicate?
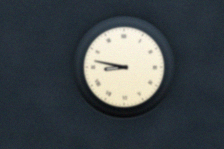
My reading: 8:47
